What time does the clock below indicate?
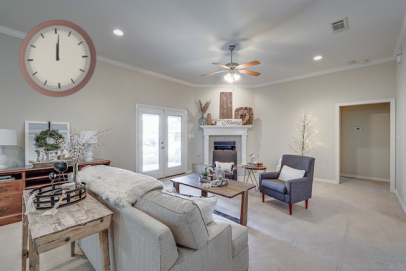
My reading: 12:01
